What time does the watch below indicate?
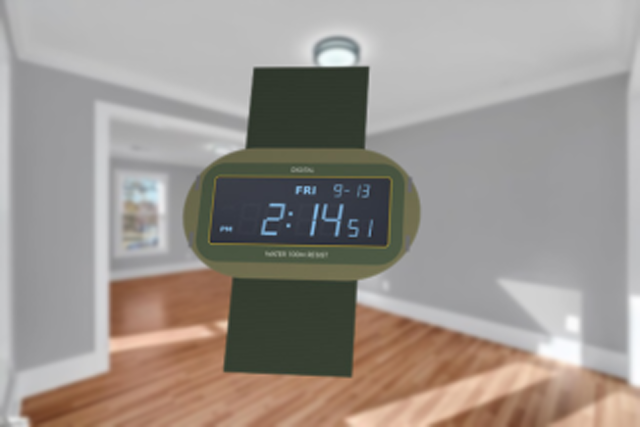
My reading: 2:14:51
